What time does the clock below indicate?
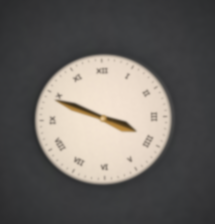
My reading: 3:49
